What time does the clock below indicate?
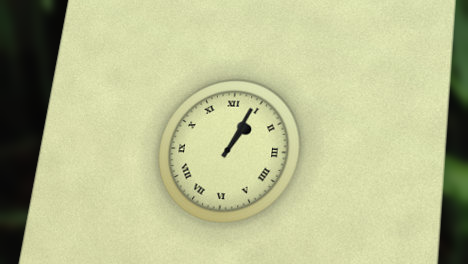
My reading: 1:04
